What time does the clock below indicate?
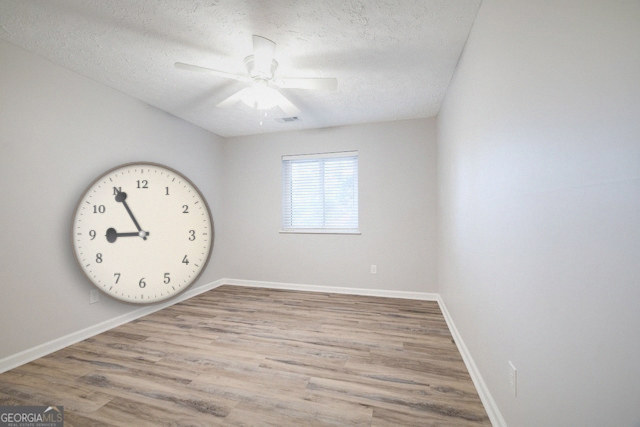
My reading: 8:55
